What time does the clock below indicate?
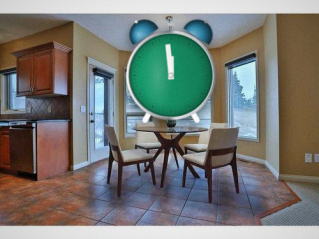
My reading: 11:59
